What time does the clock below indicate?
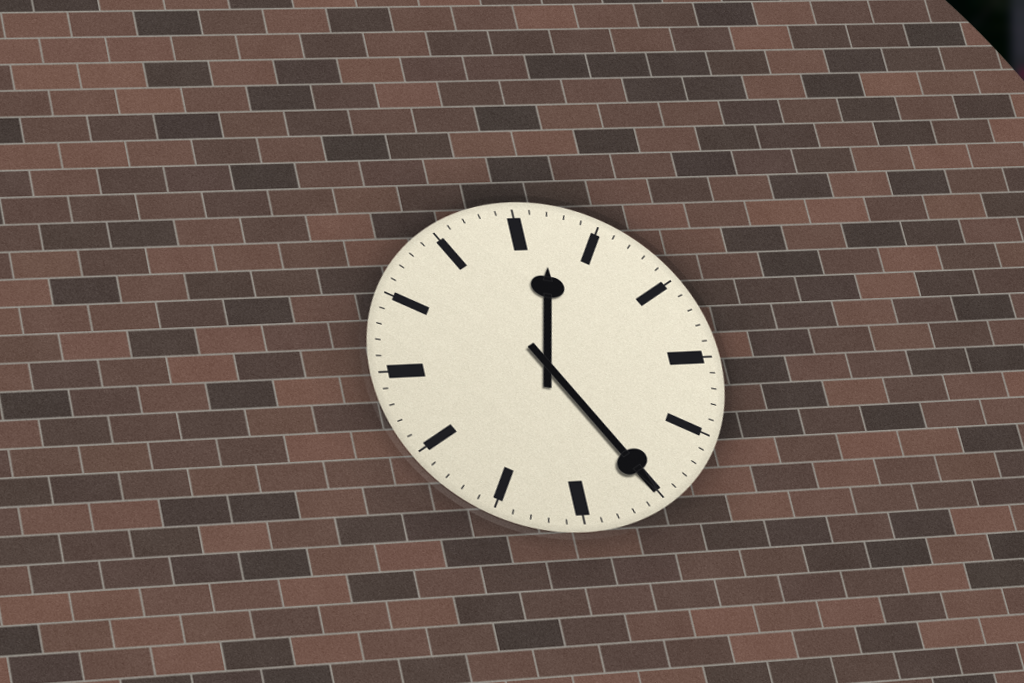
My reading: 12:25
